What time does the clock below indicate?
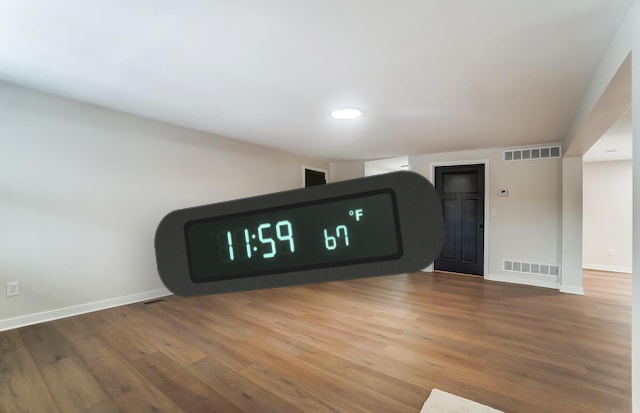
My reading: 11:59
